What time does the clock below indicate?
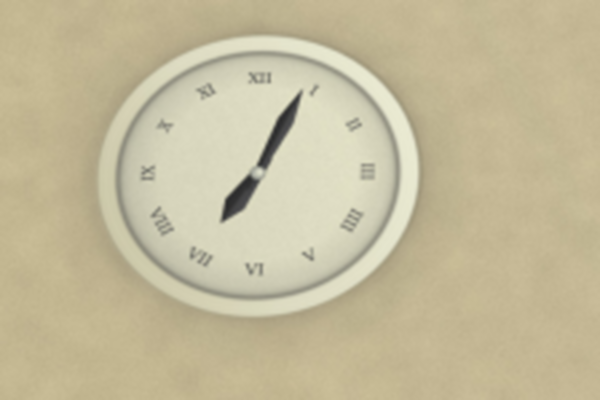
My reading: 7:04
